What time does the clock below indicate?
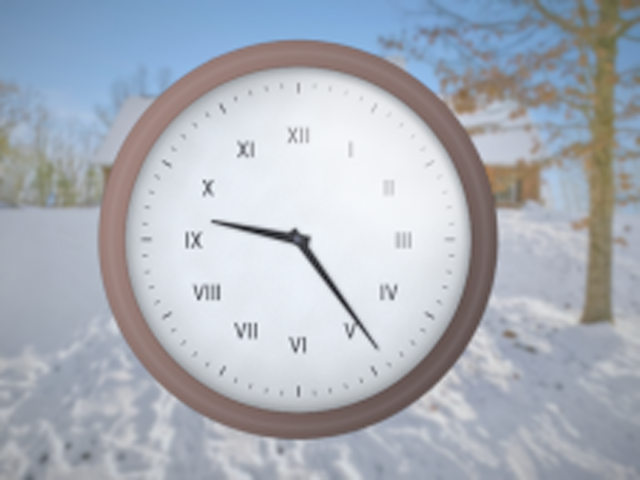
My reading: 9:24
